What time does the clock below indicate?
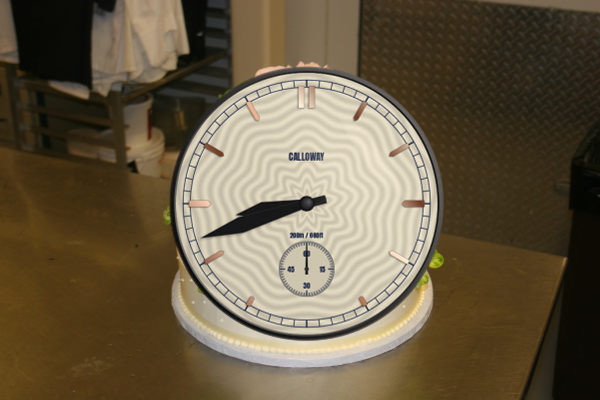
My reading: 8:42
